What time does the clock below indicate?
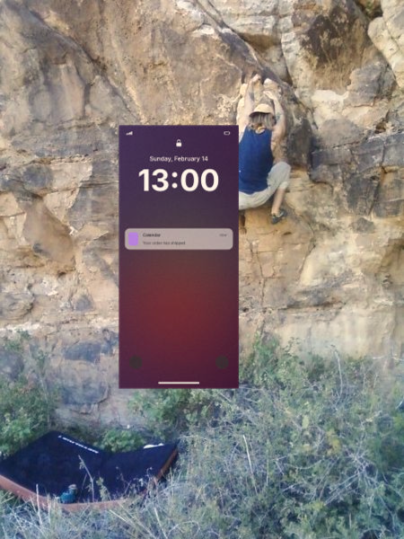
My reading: 13:00
